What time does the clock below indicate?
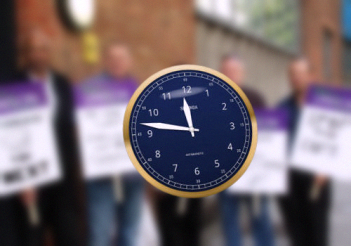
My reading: 11:47
